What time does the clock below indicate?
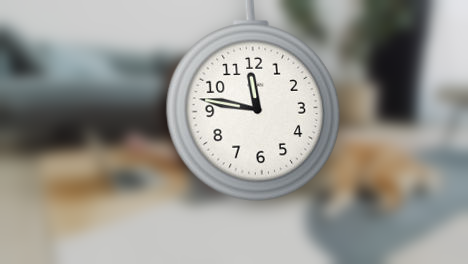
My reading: 11:47
